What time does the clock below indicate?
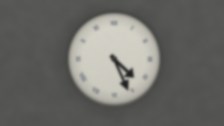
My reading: 4:26
